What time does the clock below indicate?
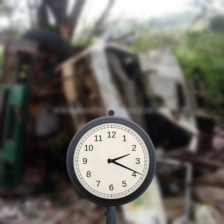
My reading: 2:19
